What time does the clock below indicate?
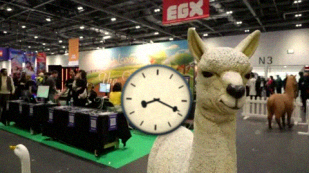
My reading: 8:19
